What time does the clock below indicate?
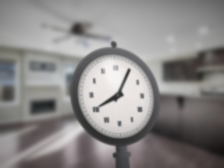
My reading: 8:05
